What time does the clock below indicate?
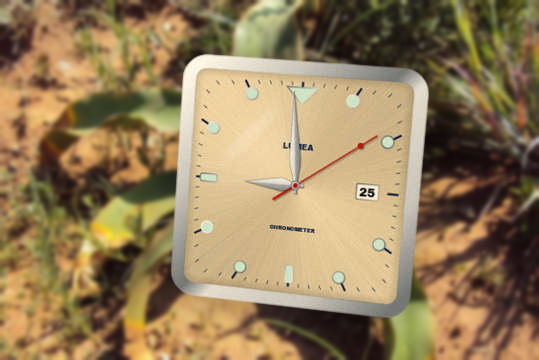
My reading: 8:59:09
